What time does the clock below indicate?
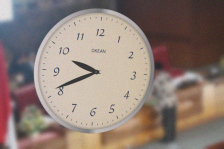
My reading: 9:41
